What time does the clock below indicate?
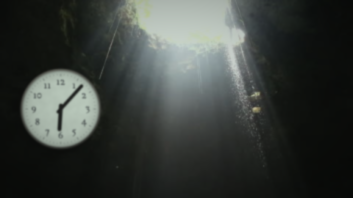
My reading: 6:07
